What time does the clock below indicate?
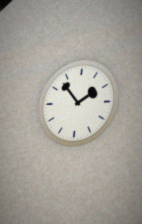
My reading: 1:53
